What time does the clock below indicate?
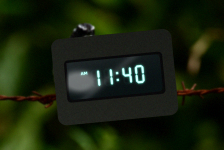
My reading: 11:40
